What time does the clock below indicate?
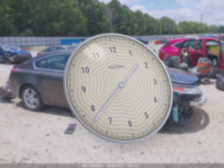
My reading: 1:38
